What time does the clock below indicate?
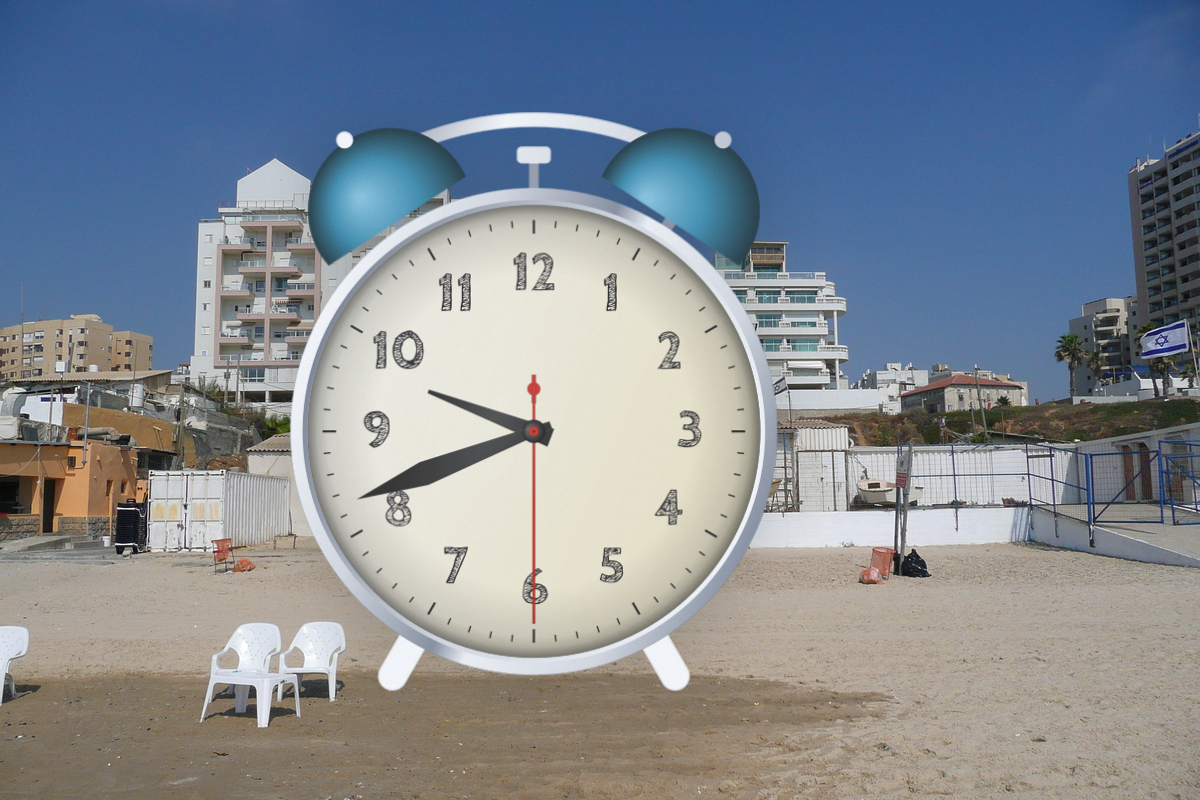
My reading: 9:41:30
